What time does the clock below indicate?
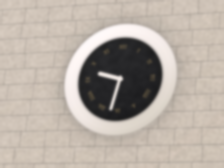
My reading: 9:32
